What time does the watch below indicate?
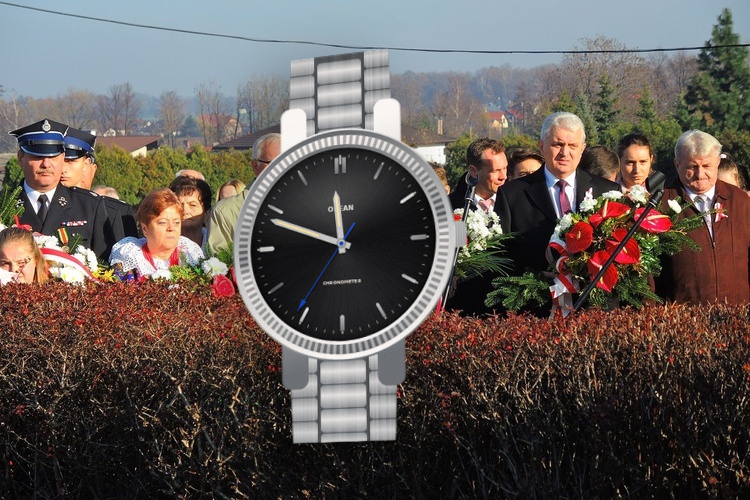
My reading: 11:48:36
